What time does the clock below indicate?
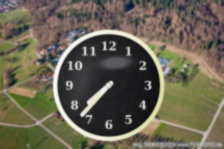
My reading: 7:37
